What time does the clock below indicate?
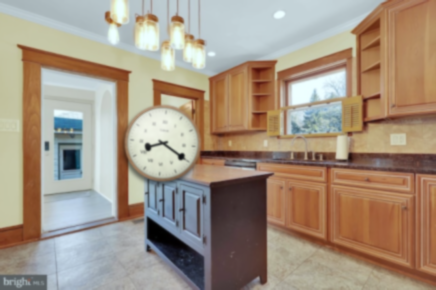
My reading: 8:20
